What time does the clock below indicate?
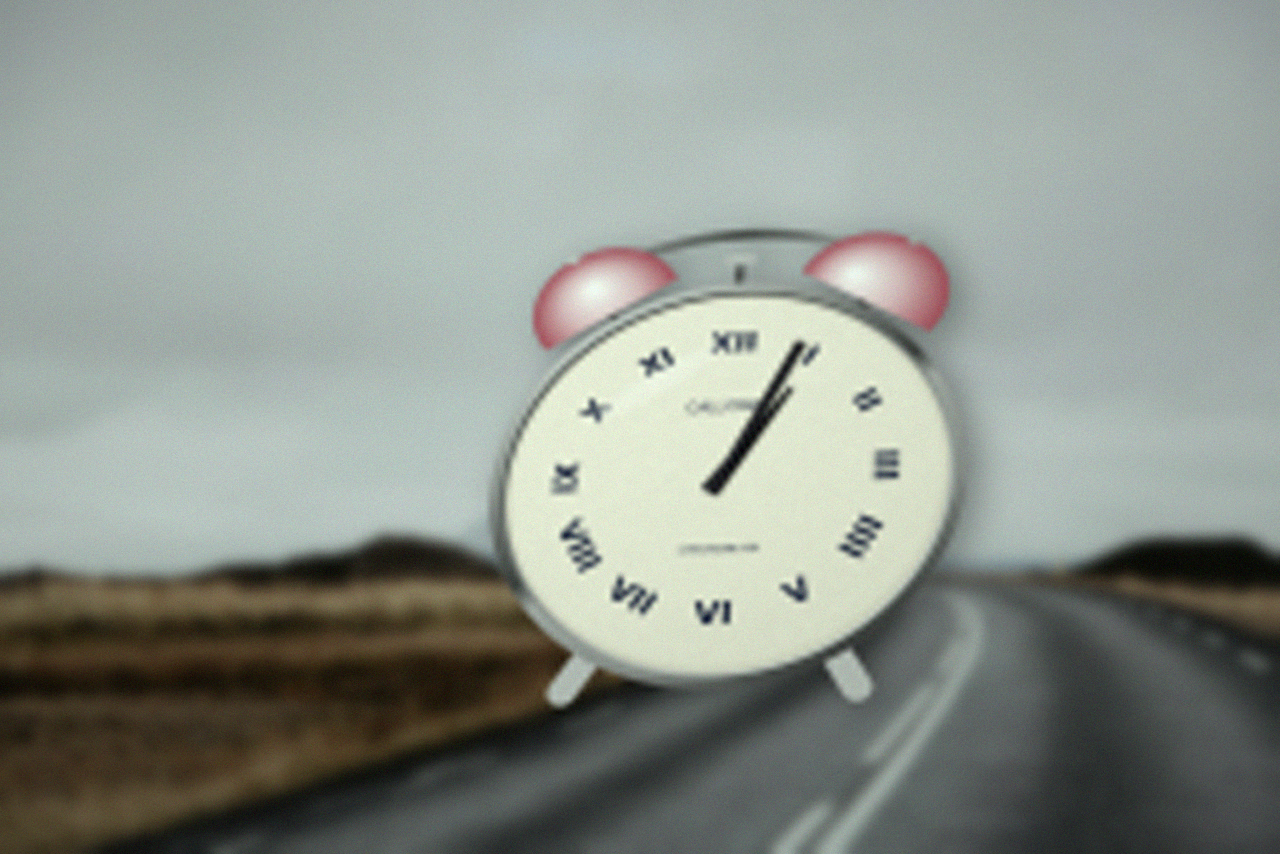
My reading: 1:04
